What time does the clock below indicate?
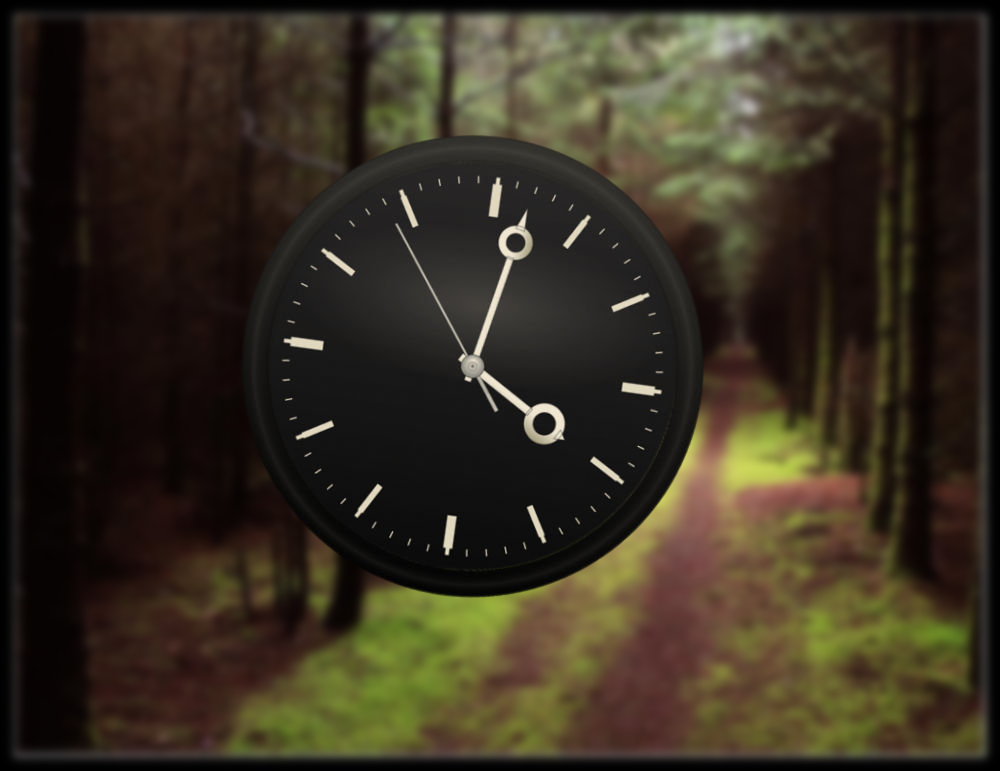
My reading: 4:01:54
